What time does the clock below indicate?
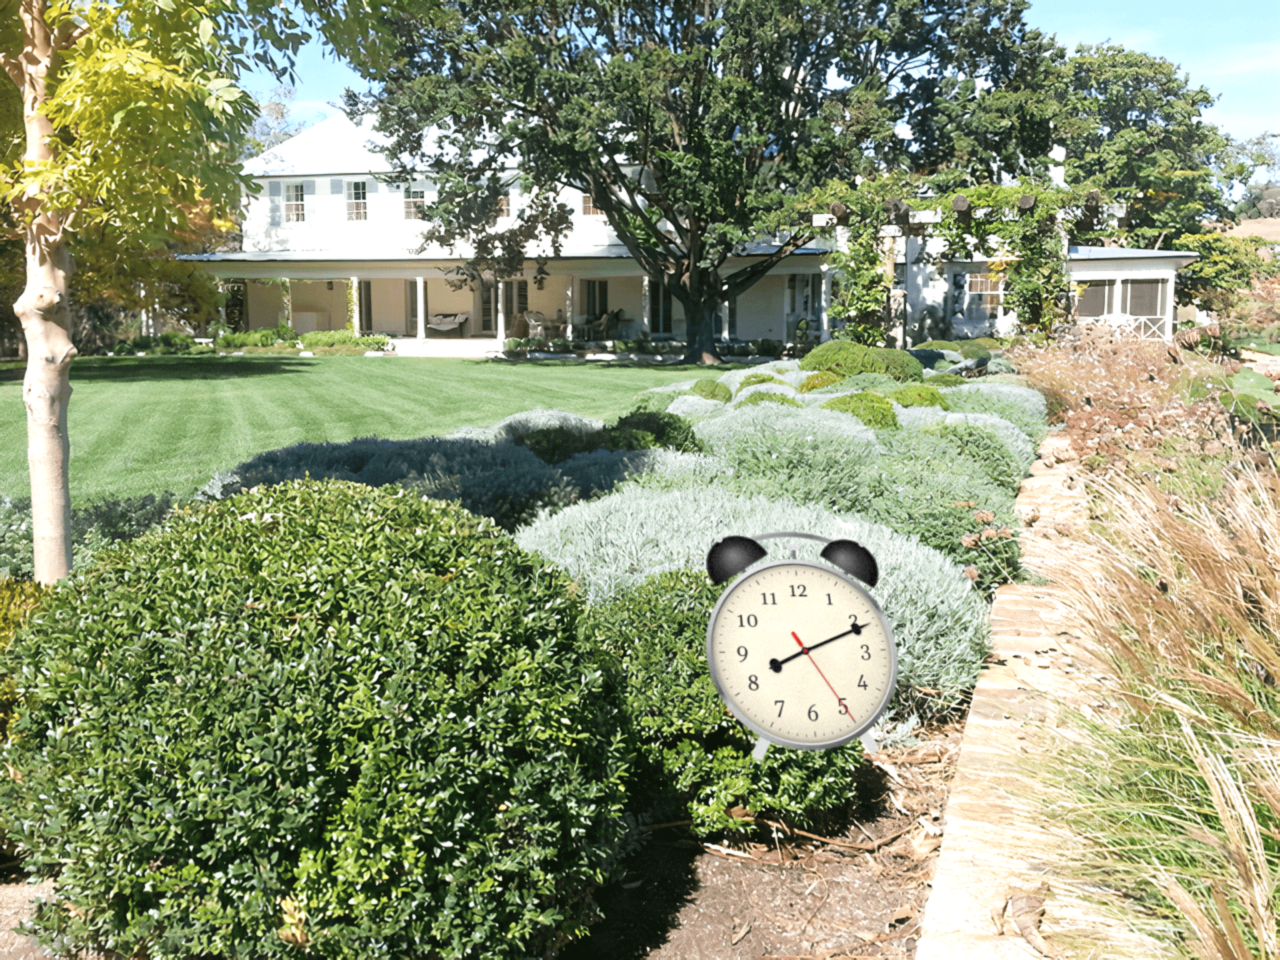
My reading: 8:11:25
